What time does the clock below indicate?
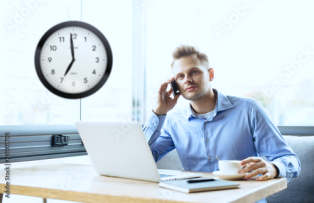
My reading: 6:59
